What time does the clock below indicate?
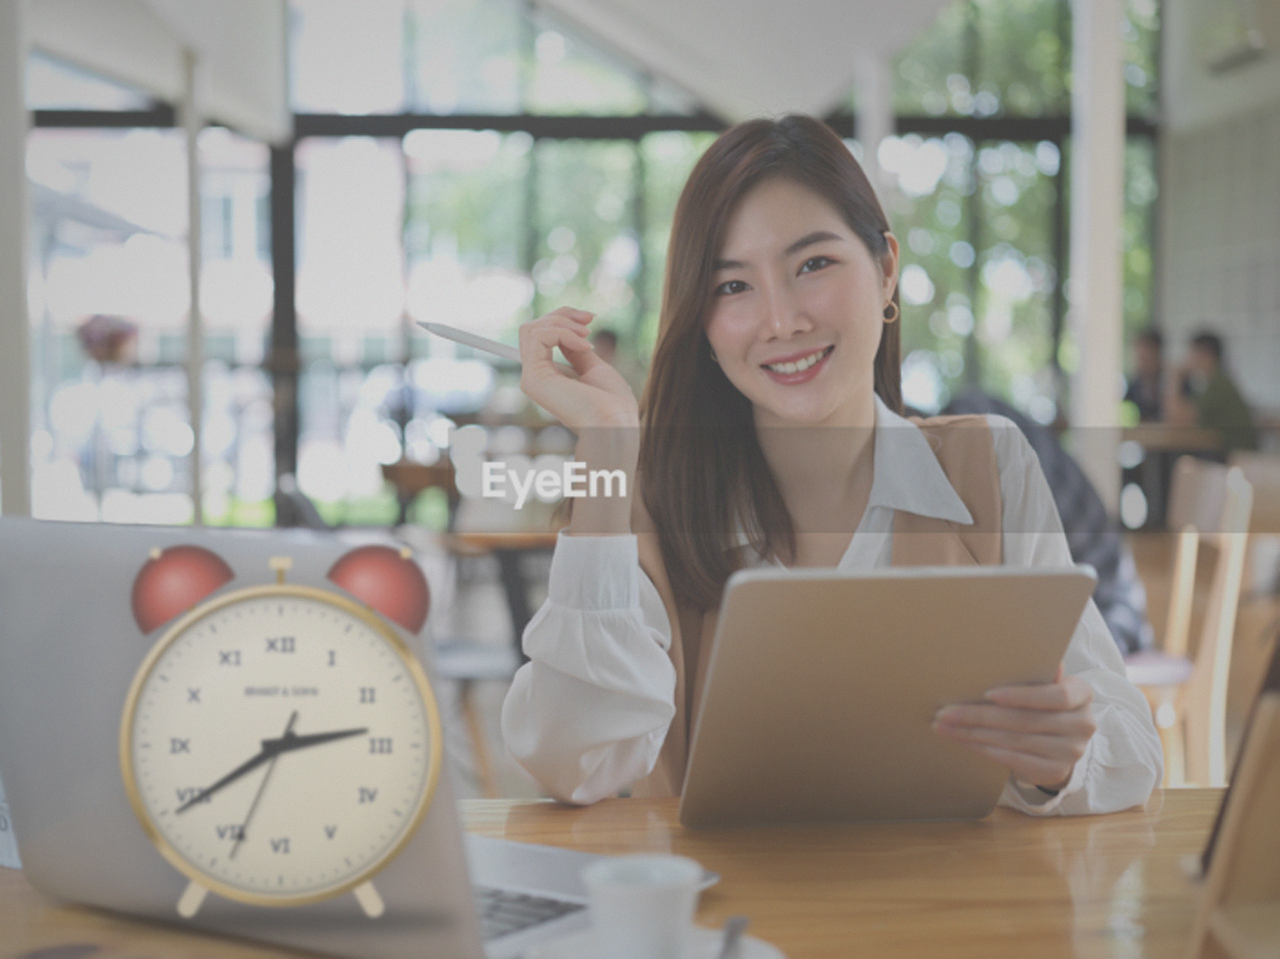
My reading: 2:39:34
